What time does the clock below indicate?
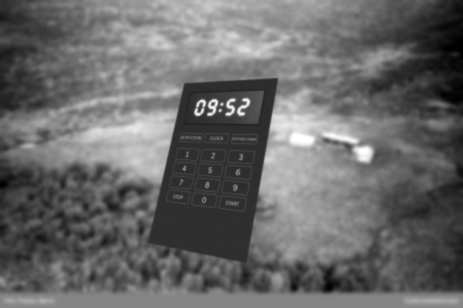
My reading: 9:52
